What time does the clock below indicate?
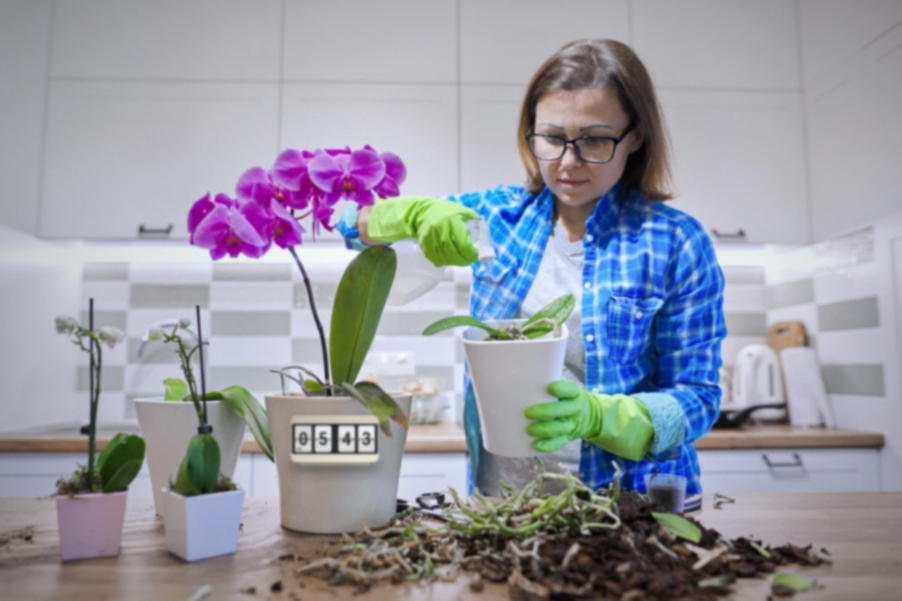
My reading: 5:43
